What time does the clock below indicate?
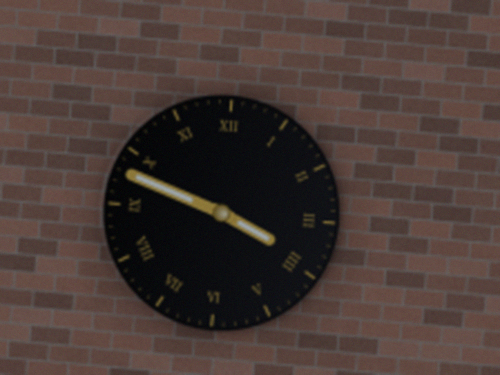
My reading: 3:48
